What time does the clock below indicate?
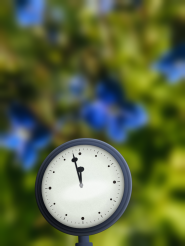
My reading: 11:58
